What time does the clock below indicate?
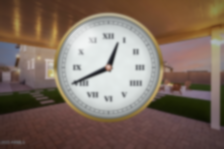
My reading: 12:41
